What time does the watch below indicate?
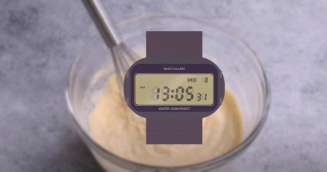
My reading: 13:05:31
